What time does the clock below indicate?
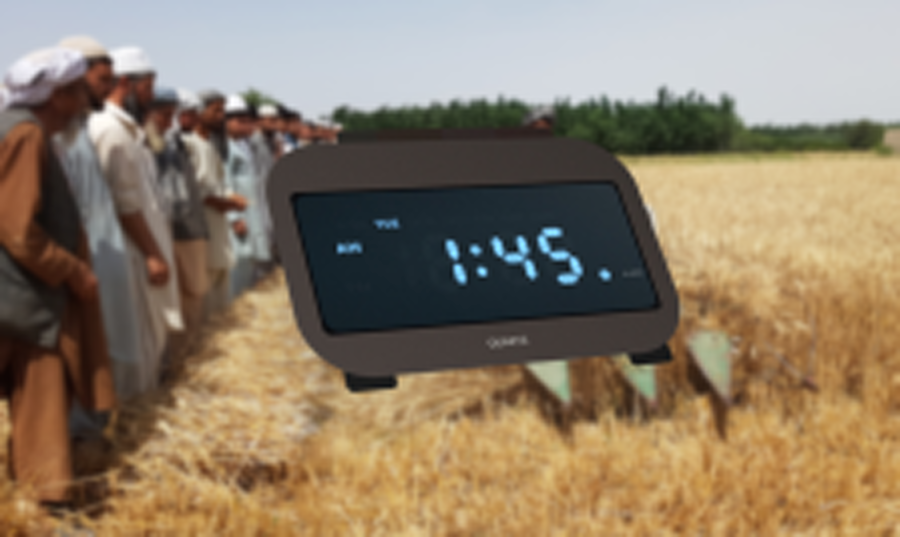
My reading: 1:45
